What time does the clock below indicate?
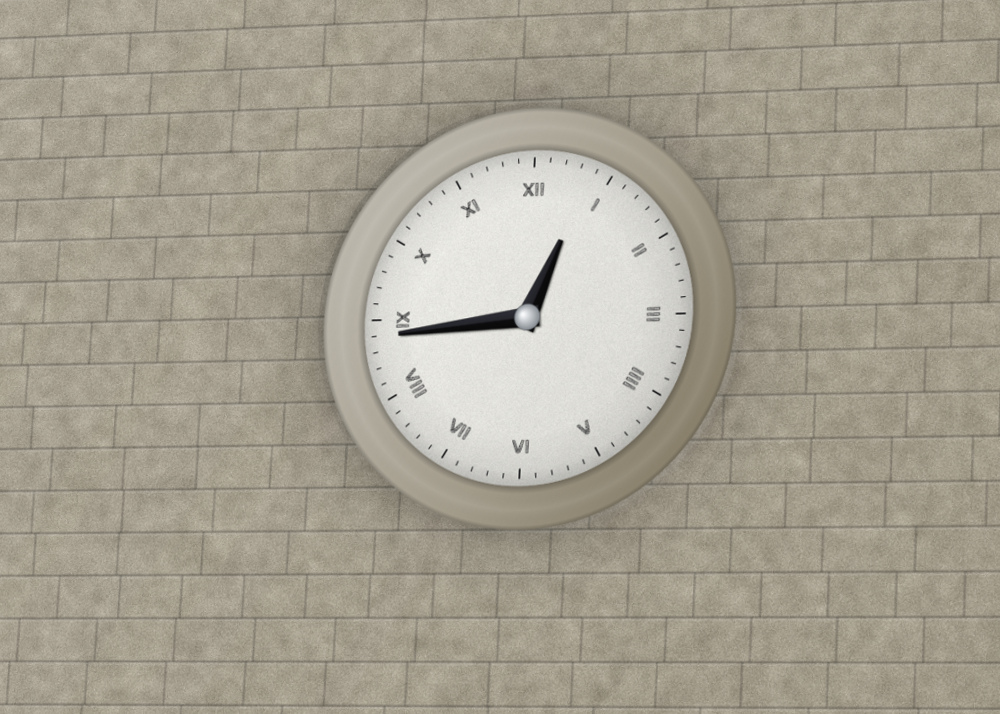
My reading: 12:44
